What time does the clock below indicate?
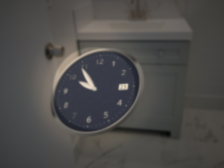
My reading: 9:54
